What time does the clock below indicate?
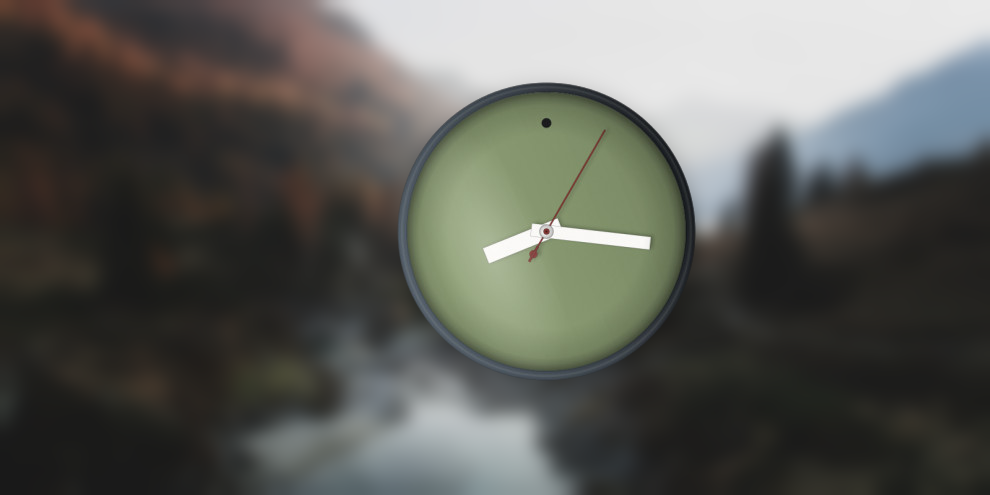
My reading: 8:16:05
